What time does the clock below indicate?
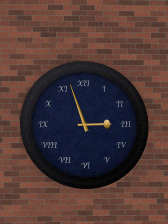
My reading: 2:57
